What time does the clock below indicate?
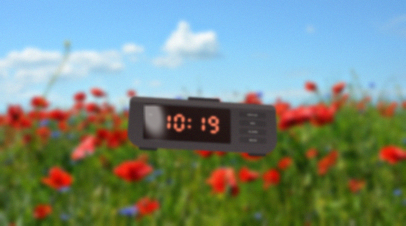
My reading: 10:19
